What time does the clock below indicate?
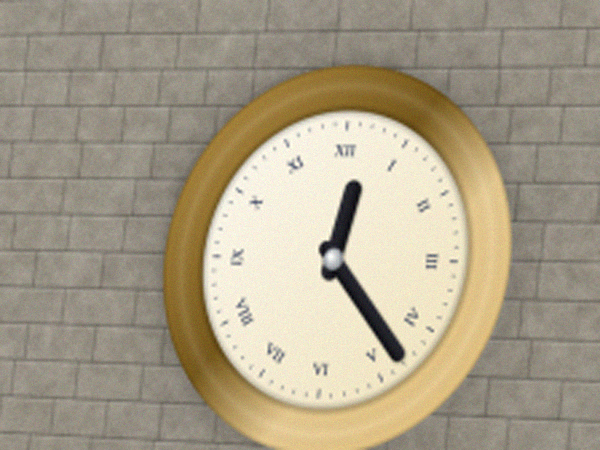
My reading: 12:23
